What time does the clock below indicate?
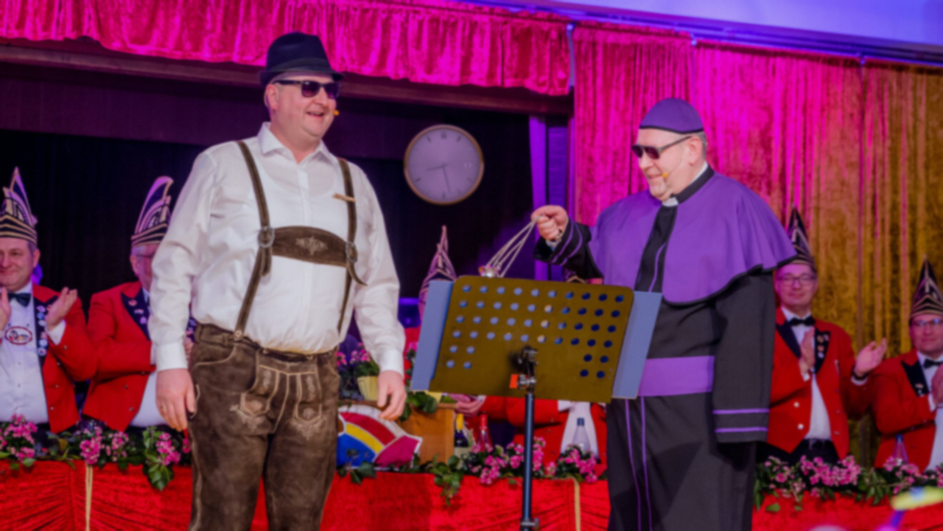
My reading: 8:28
